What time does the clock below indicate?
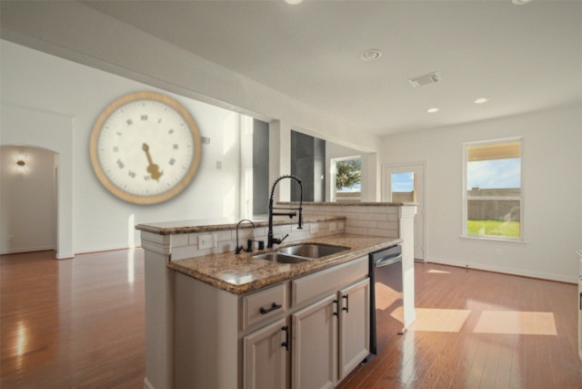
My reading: 5:27
